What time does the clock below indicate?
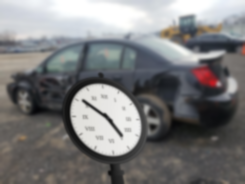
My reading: 4:51
